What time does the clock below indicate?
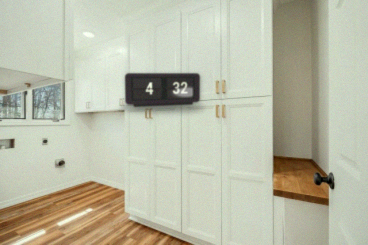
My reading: 4:32
